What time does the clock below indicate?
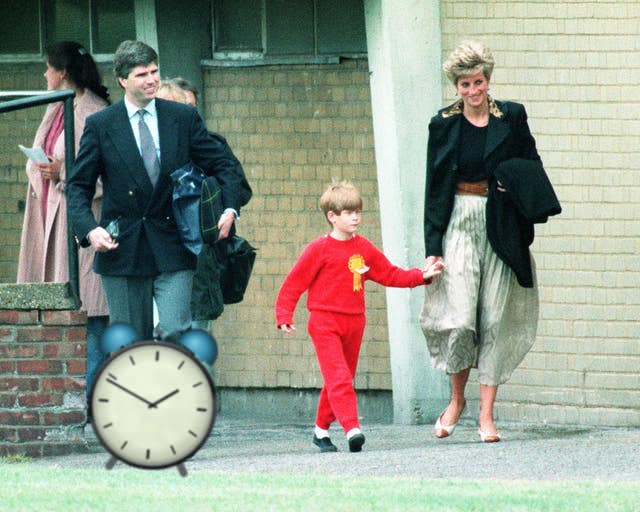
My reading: 1:49
